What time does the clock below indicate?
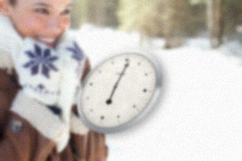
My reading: 6:01
